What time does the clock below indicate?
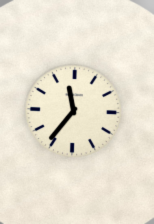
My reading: 11:36
